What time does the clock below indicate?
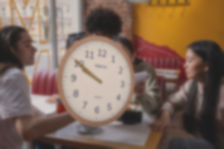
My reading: 9:50
